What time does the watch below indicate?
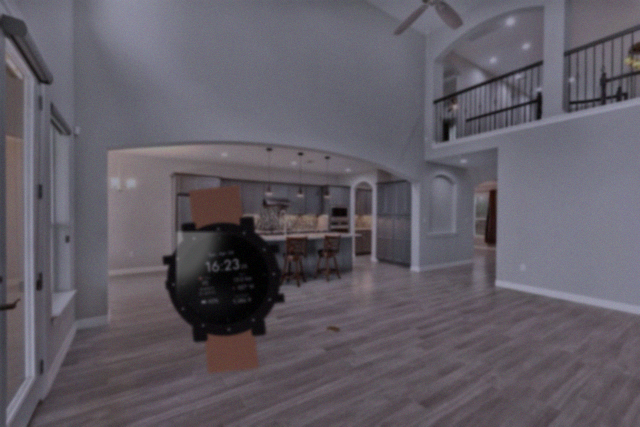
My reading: 16:23
